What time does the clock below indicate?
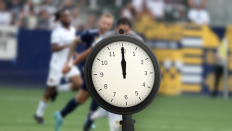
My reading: 12:00
